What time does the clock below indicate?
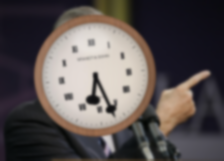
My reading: 6:27
